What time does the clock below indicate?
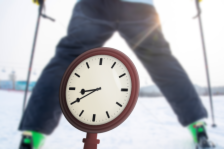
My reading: 8:40
